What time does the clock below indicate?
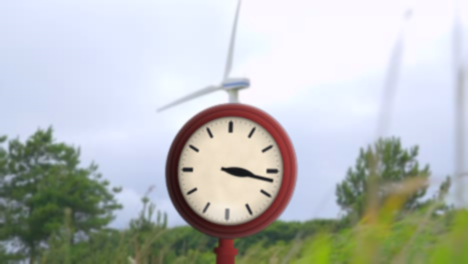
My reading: 3:17
